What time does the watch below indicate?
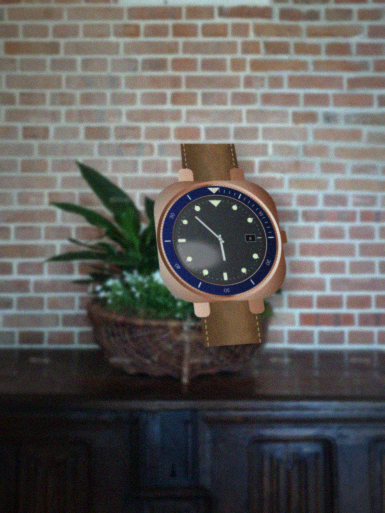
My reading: 5:53
